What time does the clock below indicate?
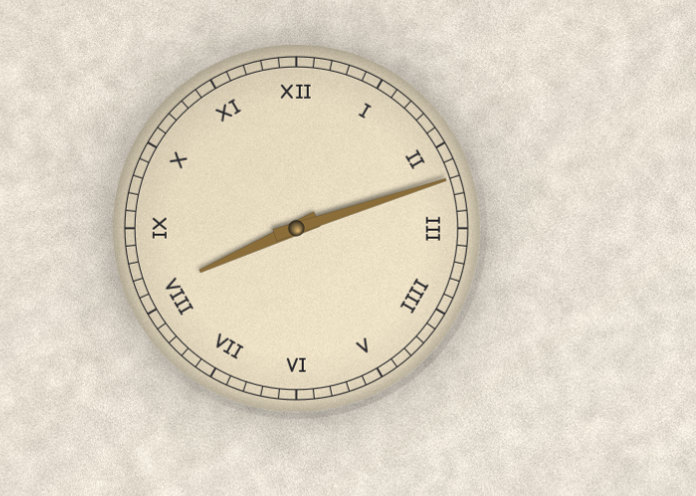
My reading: 8:12
